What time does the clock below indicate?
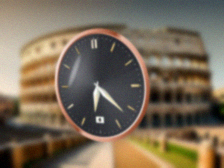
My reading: 6:22
